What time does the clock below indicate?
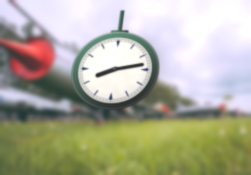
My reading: 8:13
